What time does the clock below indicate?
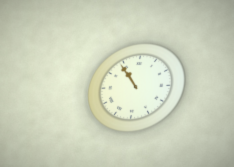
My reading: 10:54
